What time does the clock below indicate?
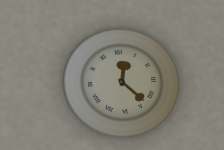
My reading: 12:23
